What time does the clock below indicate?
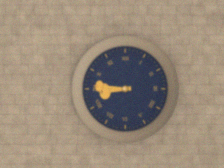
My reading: 8:46
